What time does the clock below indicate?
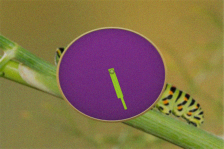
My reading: 5:27
